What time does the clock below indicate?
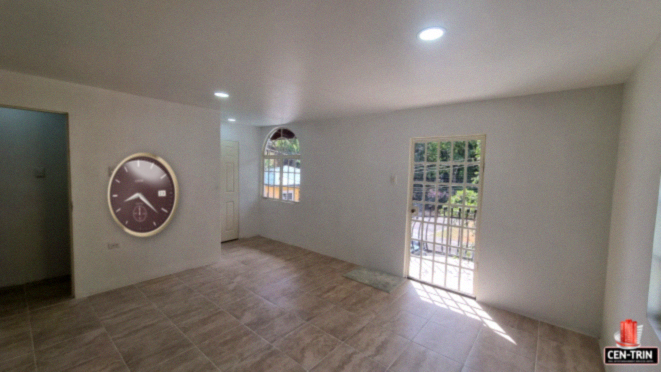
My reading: 8:22
